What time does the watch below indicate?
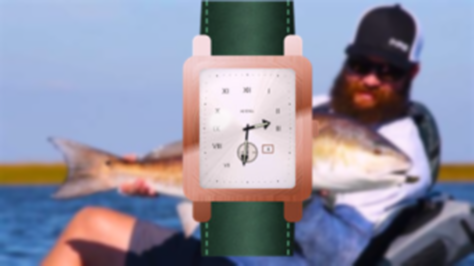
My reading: 2:31
